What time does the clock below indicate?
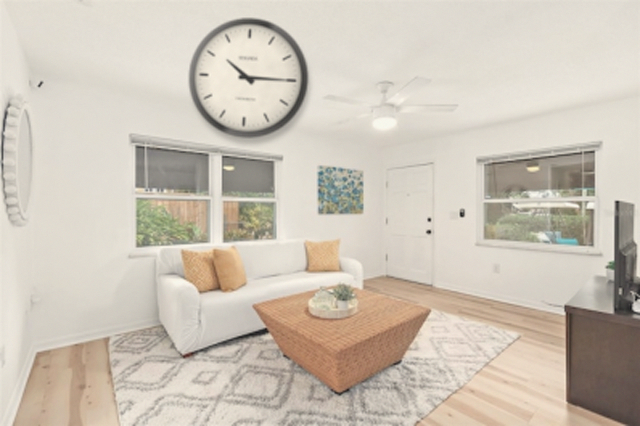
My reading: 10:15
